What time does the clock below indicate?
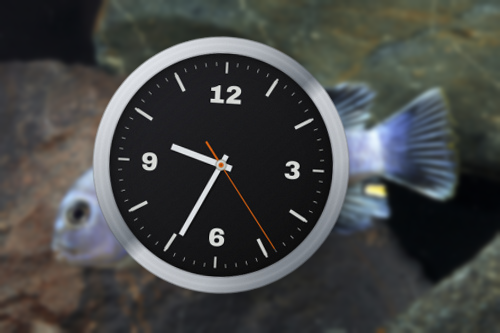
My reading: 9:34:24
